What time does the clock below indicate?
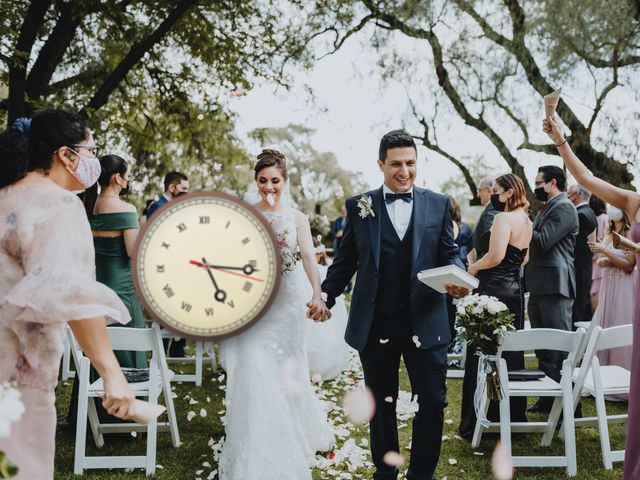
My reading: 5:16:18
